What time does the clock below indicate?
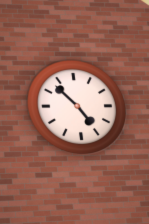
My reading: 4:53
